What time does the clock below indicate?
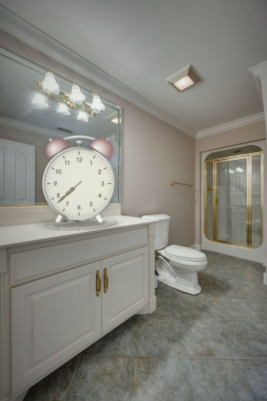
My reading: 7:38
